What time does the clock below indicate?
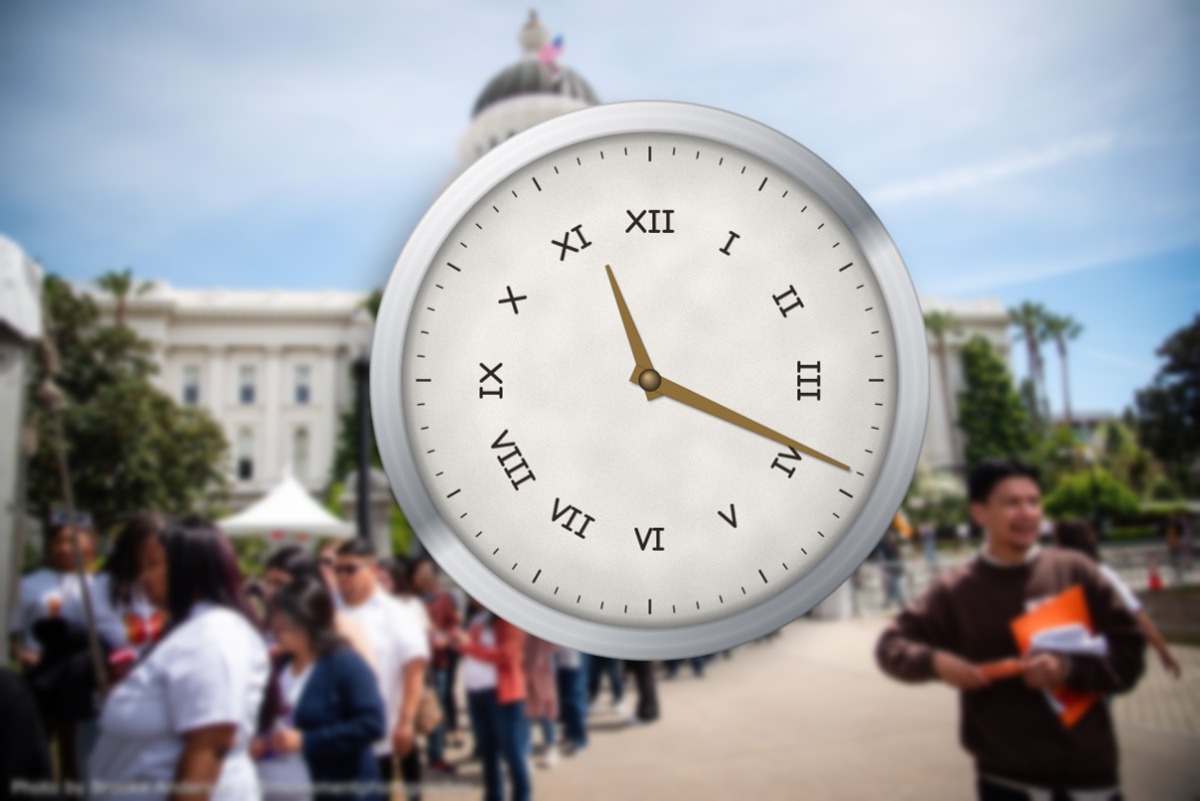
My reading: 11:19
